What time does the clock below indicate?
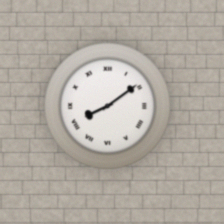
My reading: 8:09
